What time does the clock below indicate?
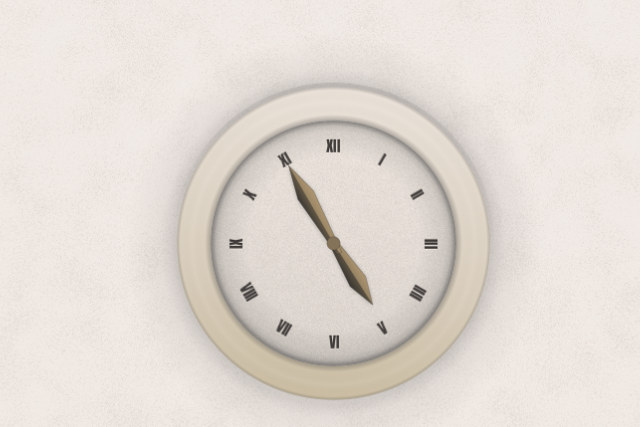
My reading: 4:55
